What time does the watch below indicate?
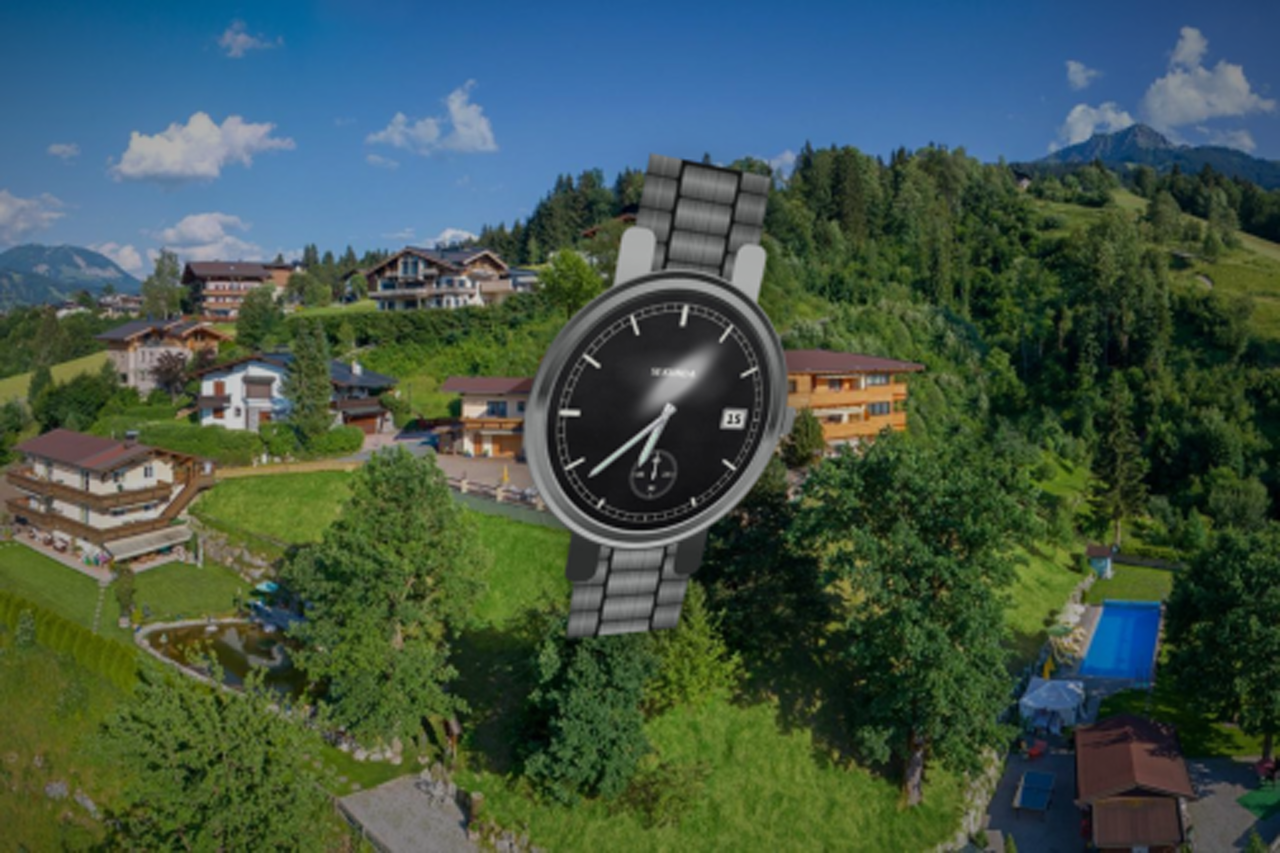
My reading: 6:38
